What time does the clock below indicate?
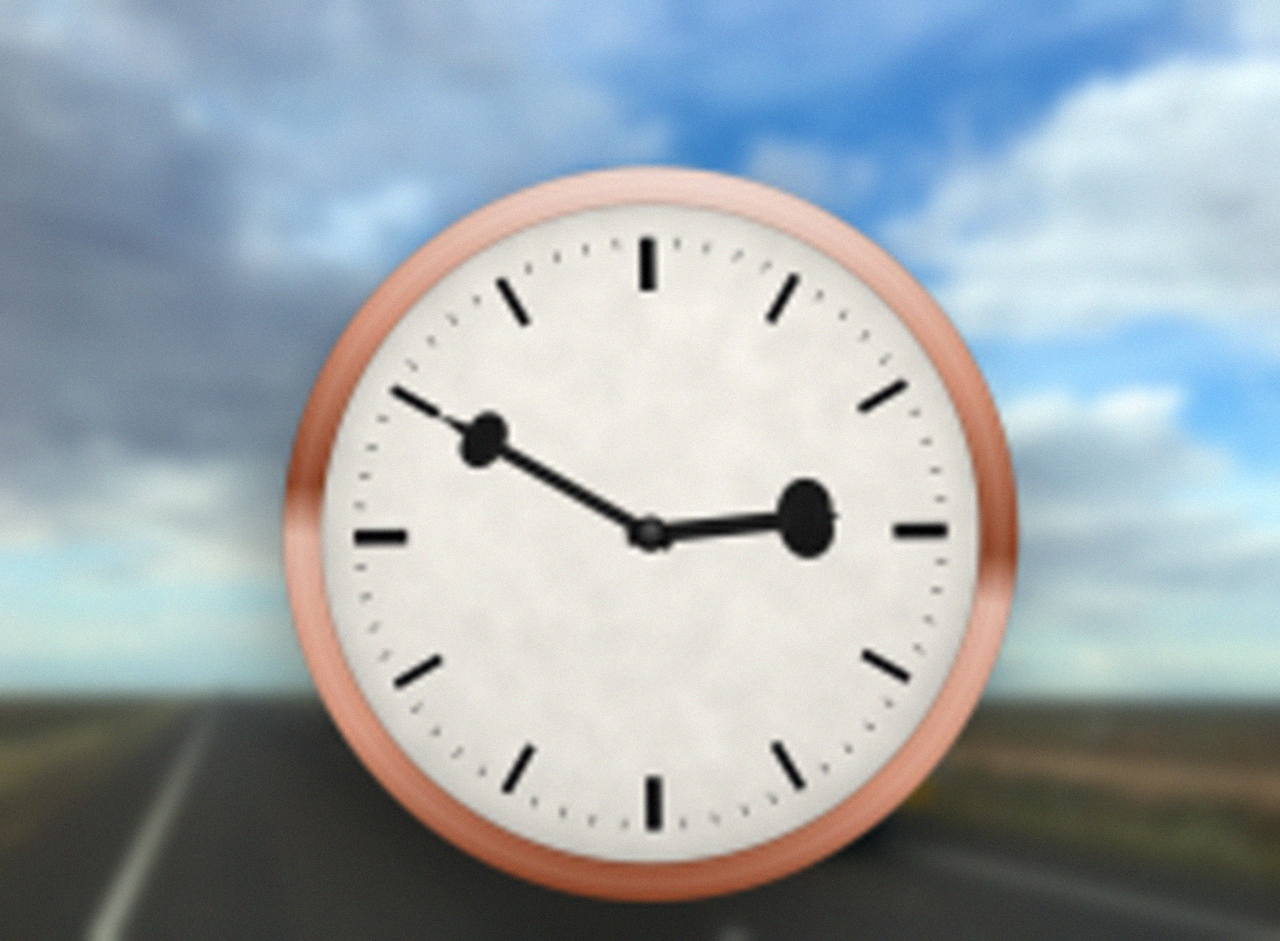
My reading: 2:50
